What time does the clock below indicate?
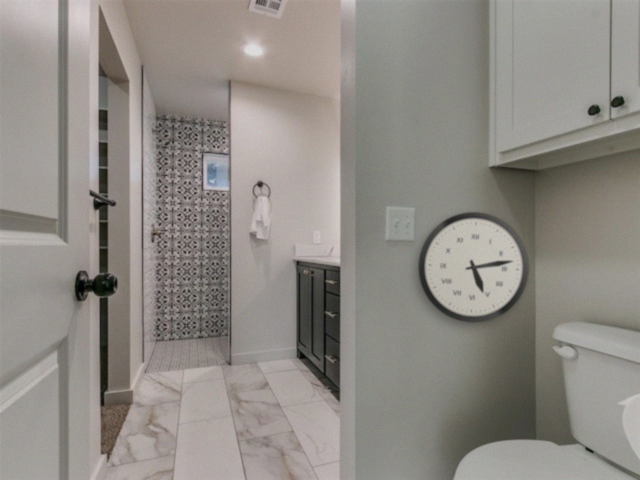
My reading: 5:13
